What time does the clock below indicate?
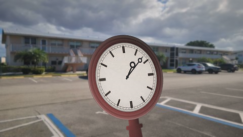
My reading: 1:08
